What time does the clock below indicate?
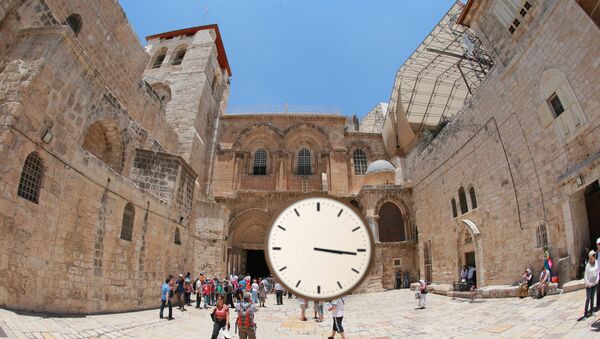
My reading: 3:16
